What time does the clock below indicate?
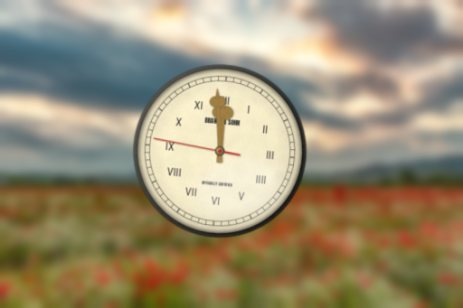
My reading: 11:58:46
